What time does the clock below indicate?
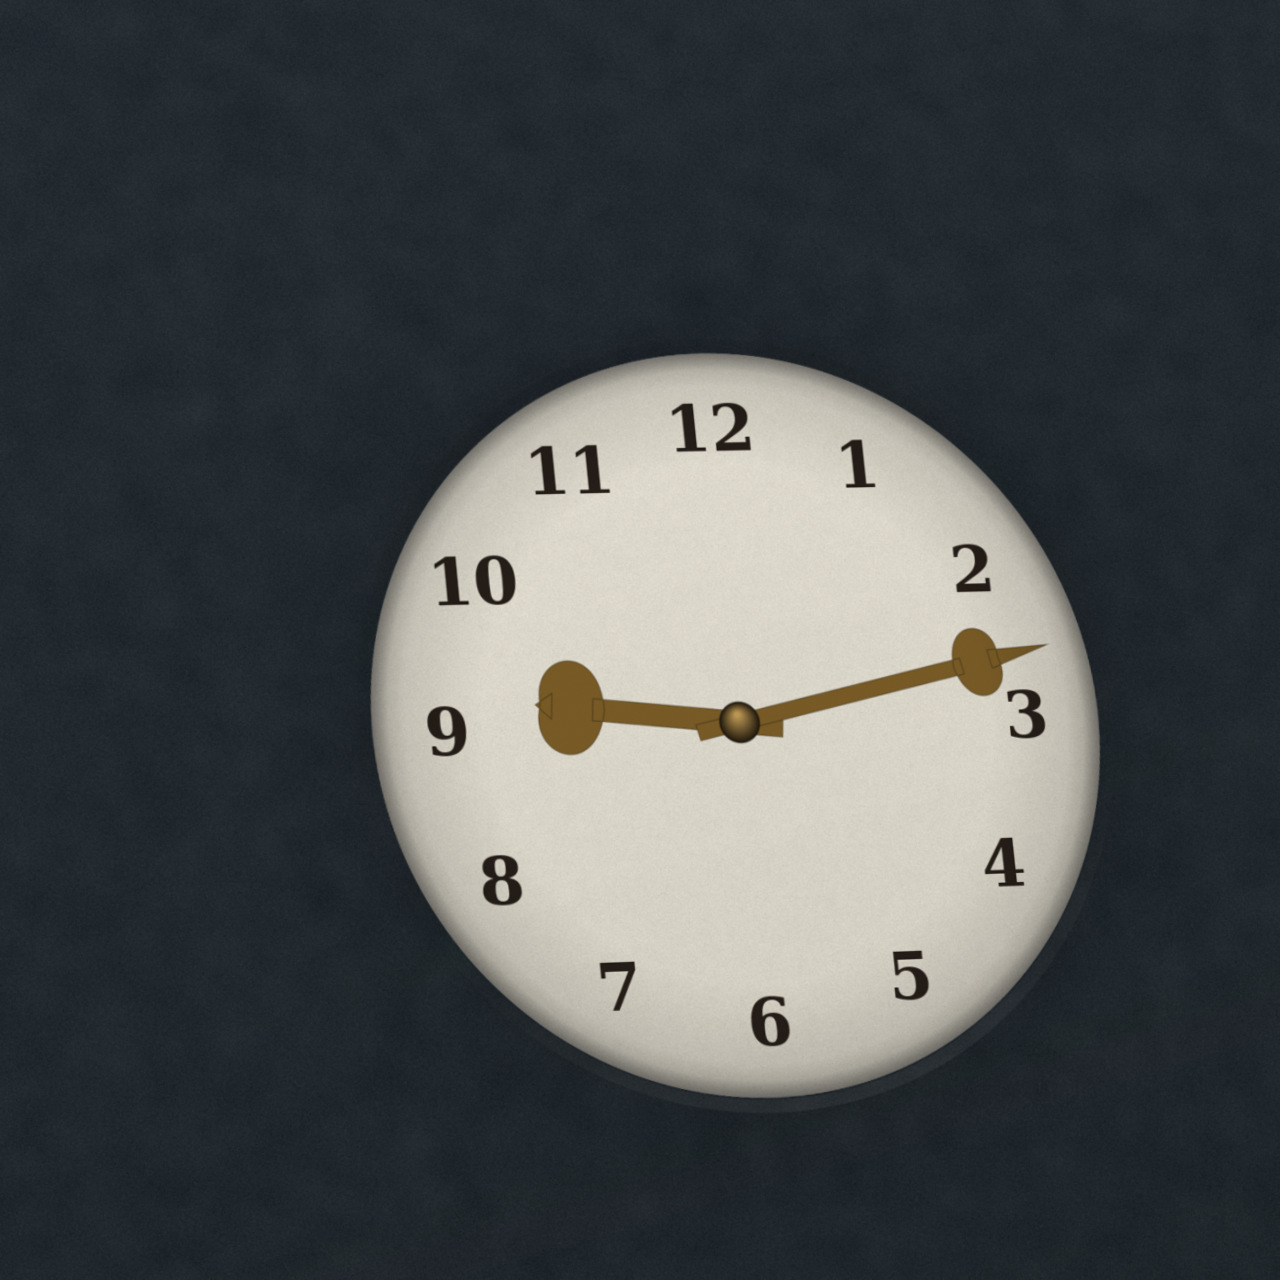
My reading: 9:13
